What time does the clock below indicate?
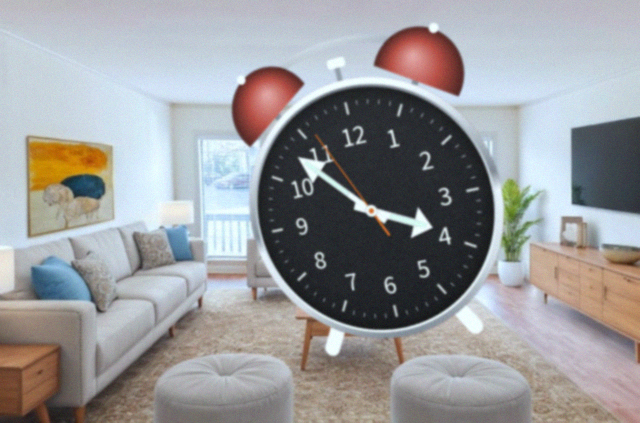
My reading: 3:52:56
